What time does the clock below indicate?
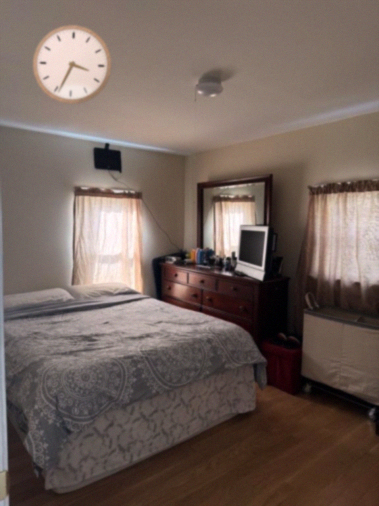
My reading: 3:34
